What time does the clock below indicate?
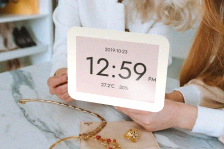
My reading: 12:59
